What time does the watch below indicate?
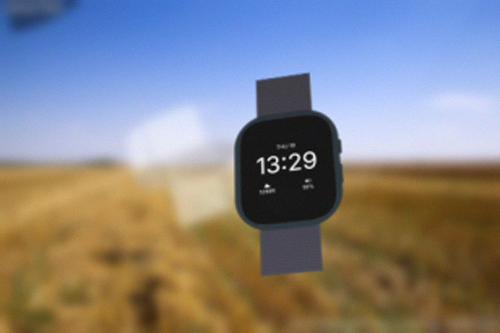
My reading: 13:29
